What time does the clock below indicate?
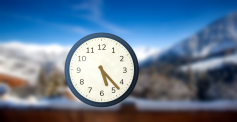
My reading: 5:23
